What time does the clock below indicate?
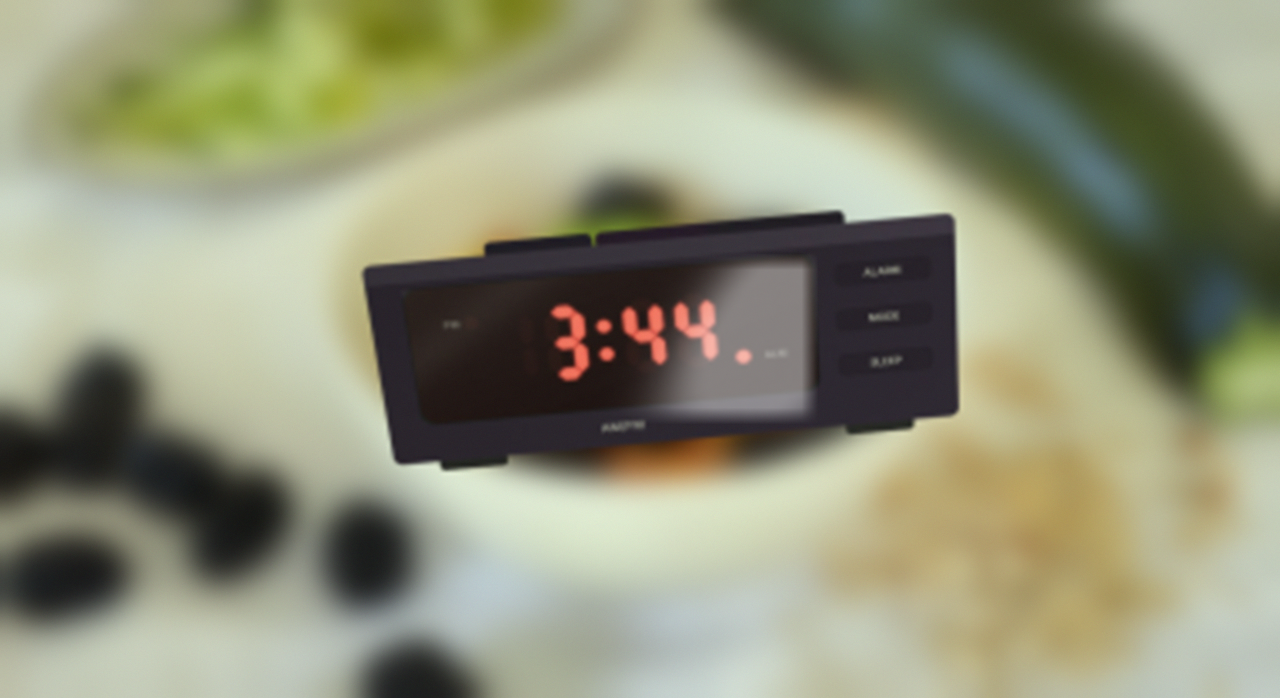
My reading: 3:44
